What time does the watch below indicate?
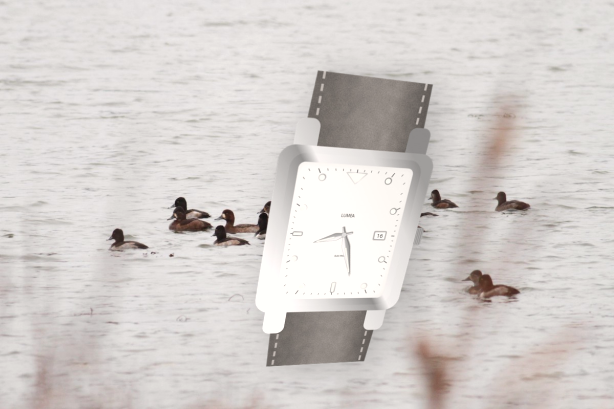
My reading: 8:27
